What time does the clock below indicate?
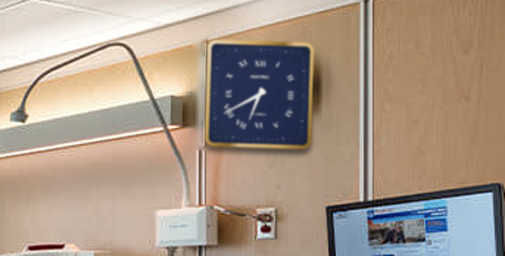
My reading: 6:40
